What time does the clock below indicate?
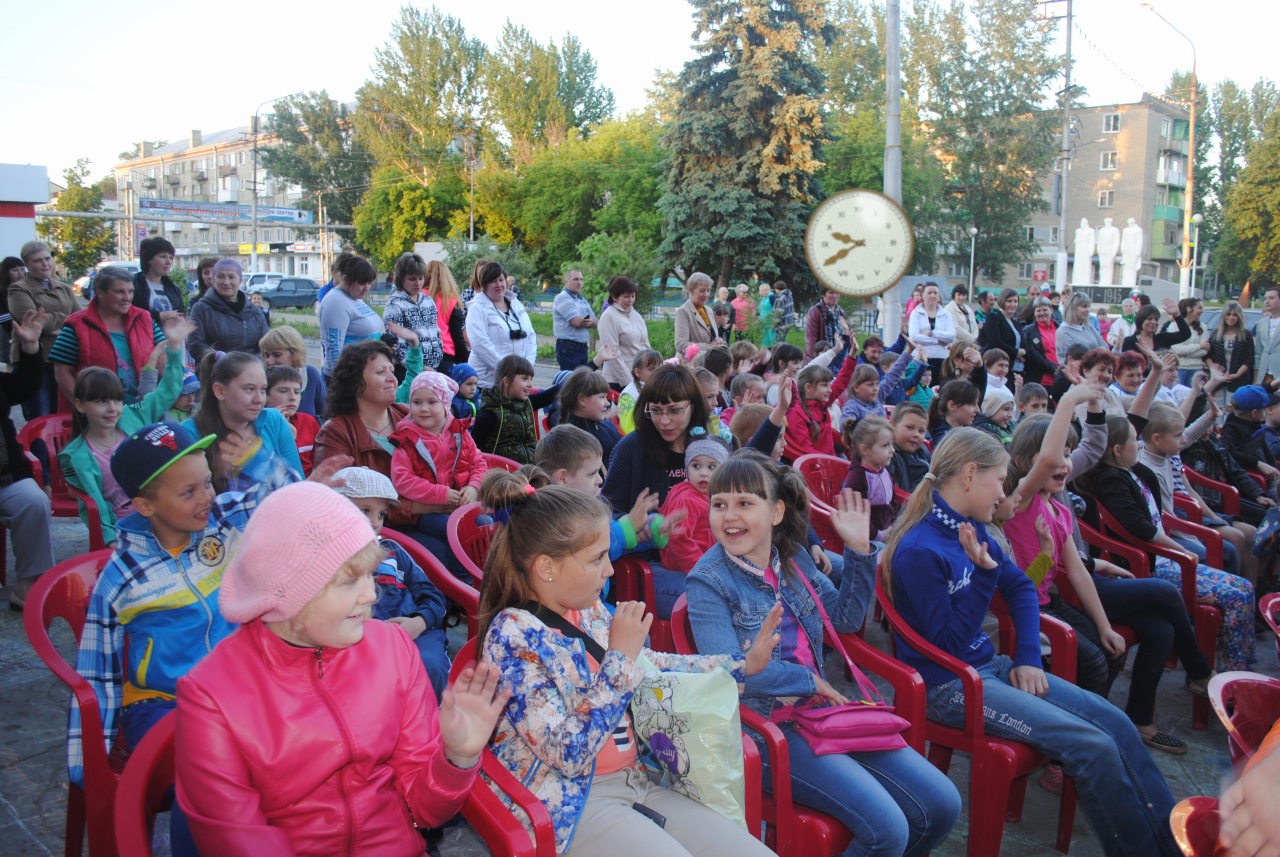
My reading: 9:40
